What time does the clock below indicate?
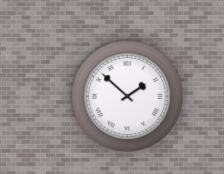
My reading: 1:52
